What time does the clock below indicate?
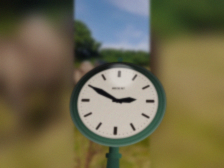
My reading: 2:50
